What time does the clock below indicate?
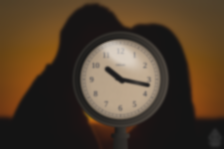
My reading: 10:17
